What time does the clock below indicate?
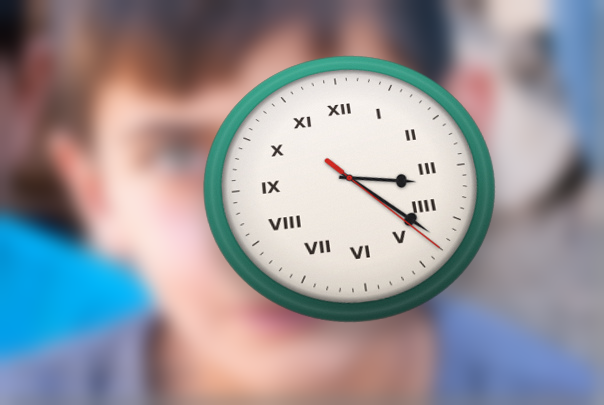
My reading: 3:22:23
